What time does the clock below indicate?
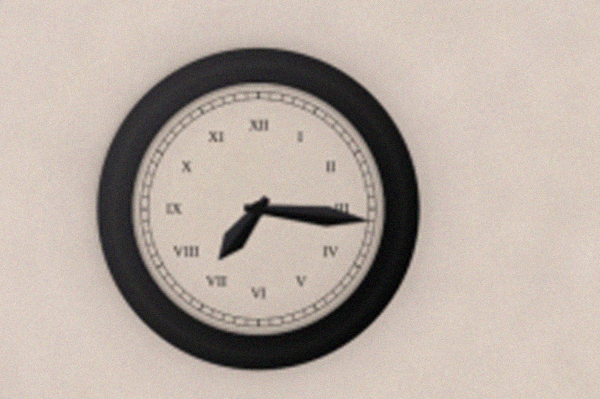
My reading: 7:16
